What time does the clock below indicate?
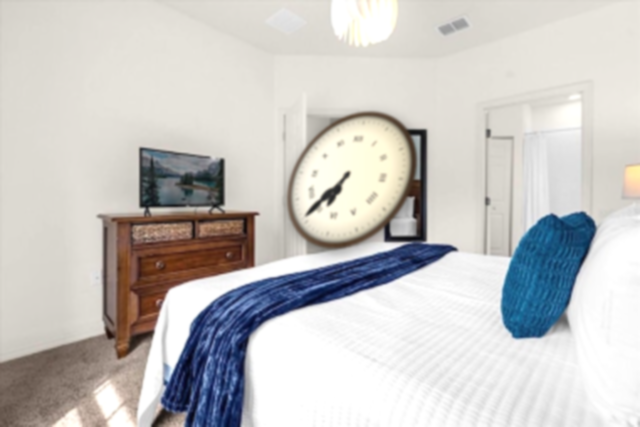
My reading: 6:36
